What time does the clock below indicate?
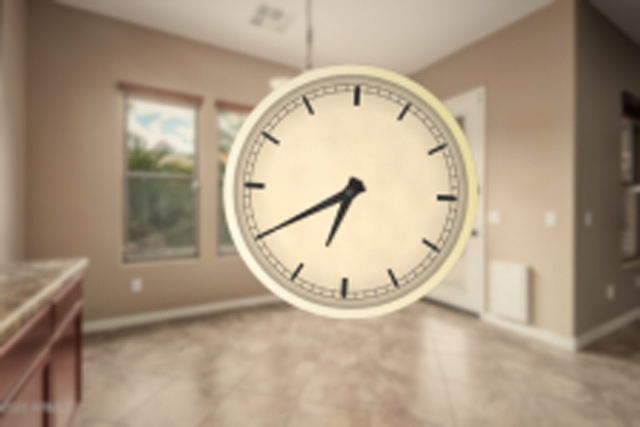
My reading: 6:40
